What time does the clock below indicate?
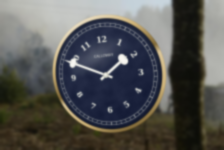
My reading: 1:49
